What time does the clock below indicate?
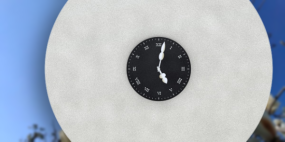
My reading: 5:02
